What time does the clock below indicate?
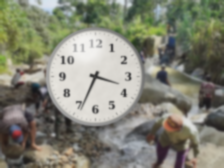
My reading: 3:34
